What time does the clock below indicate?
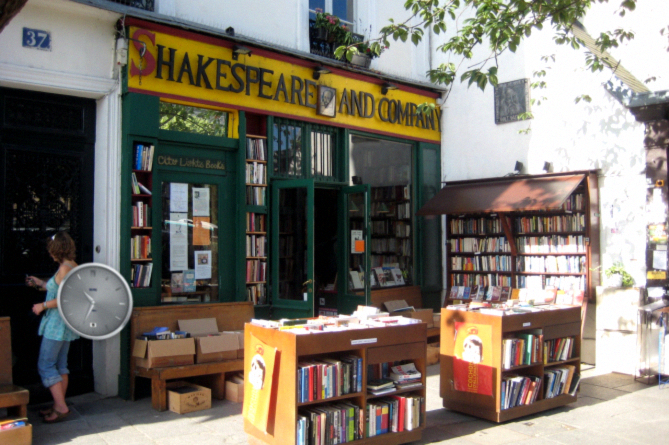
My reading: 10:34
